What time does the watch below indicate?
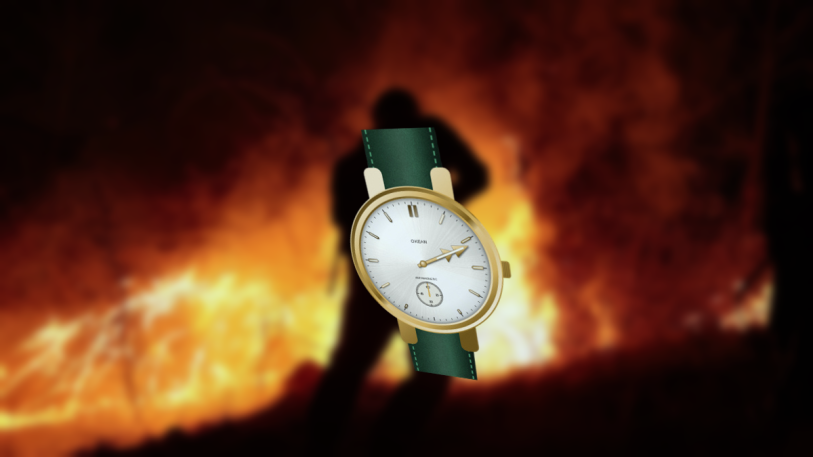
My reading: 2:11
